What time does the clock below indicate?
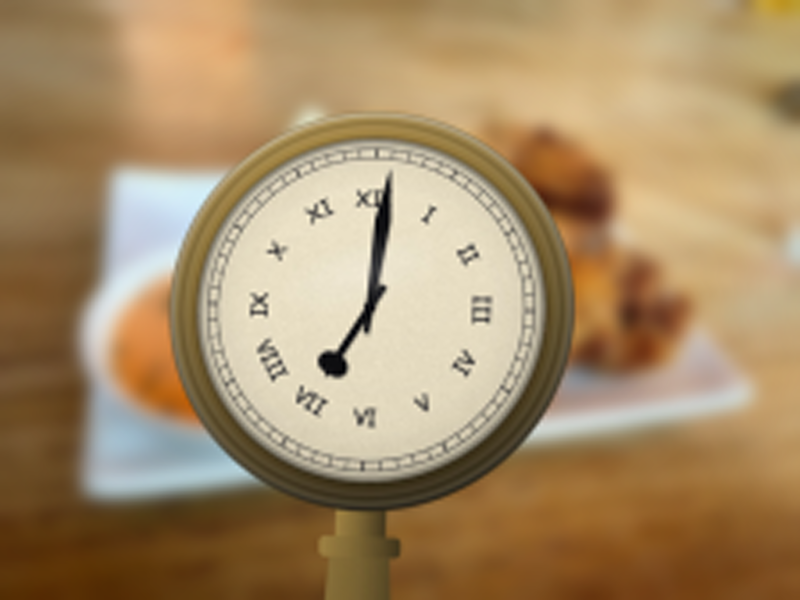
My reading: 7:01
